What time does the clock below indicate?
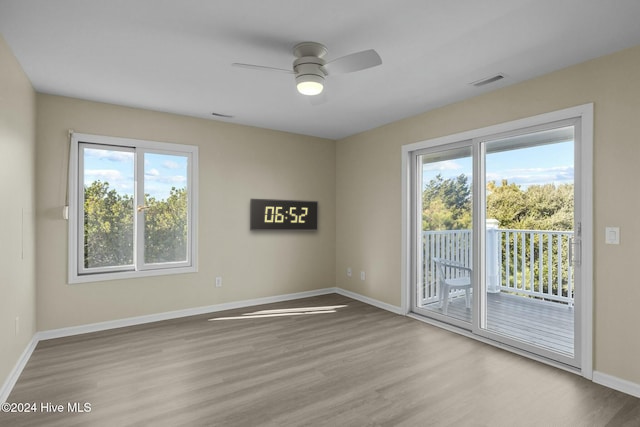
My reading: 6:52
